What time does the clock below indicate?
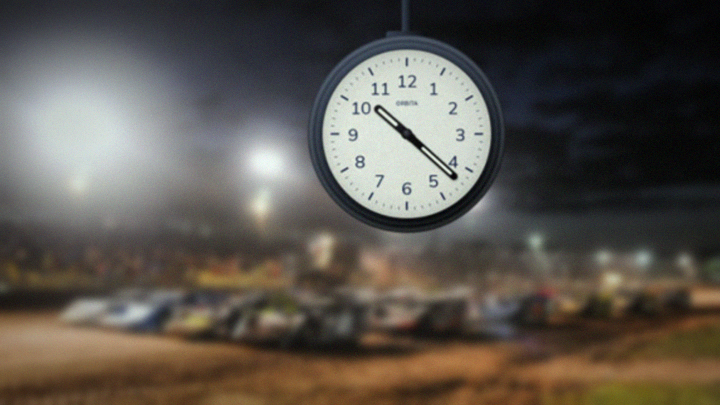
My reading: 10:22
